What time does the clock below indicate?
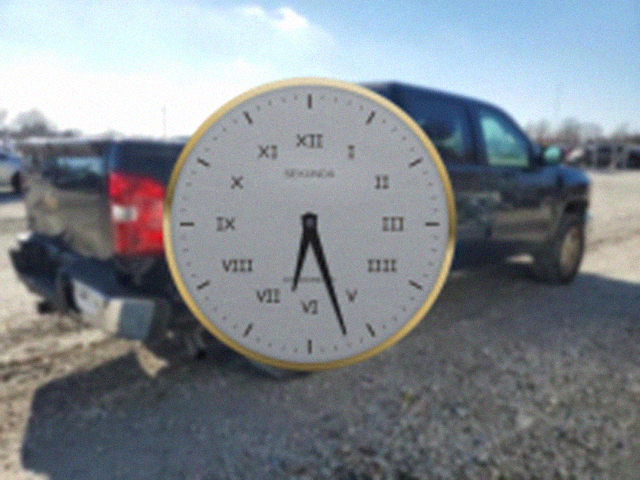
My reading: 6:27
